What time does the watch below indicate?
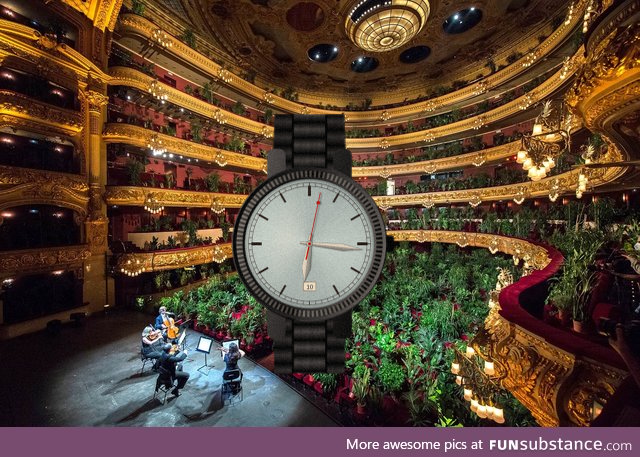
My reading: 6:16:02
